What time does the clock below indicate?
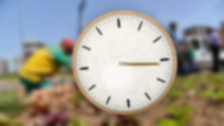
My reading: 3:16
